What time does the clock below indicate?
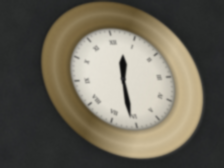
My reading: 12:31
